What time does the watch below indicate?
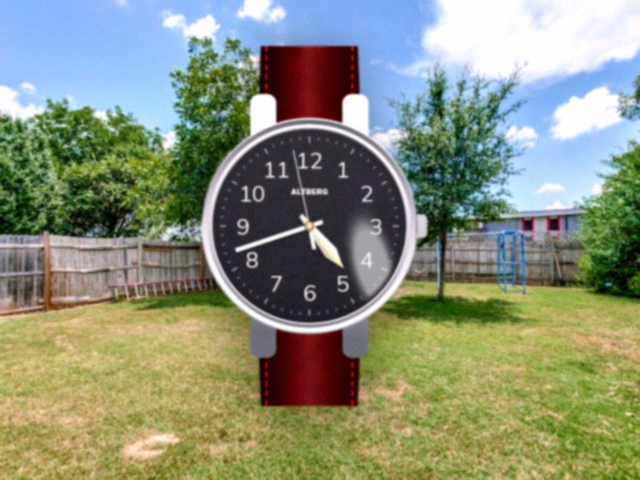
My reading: 4:41:58
